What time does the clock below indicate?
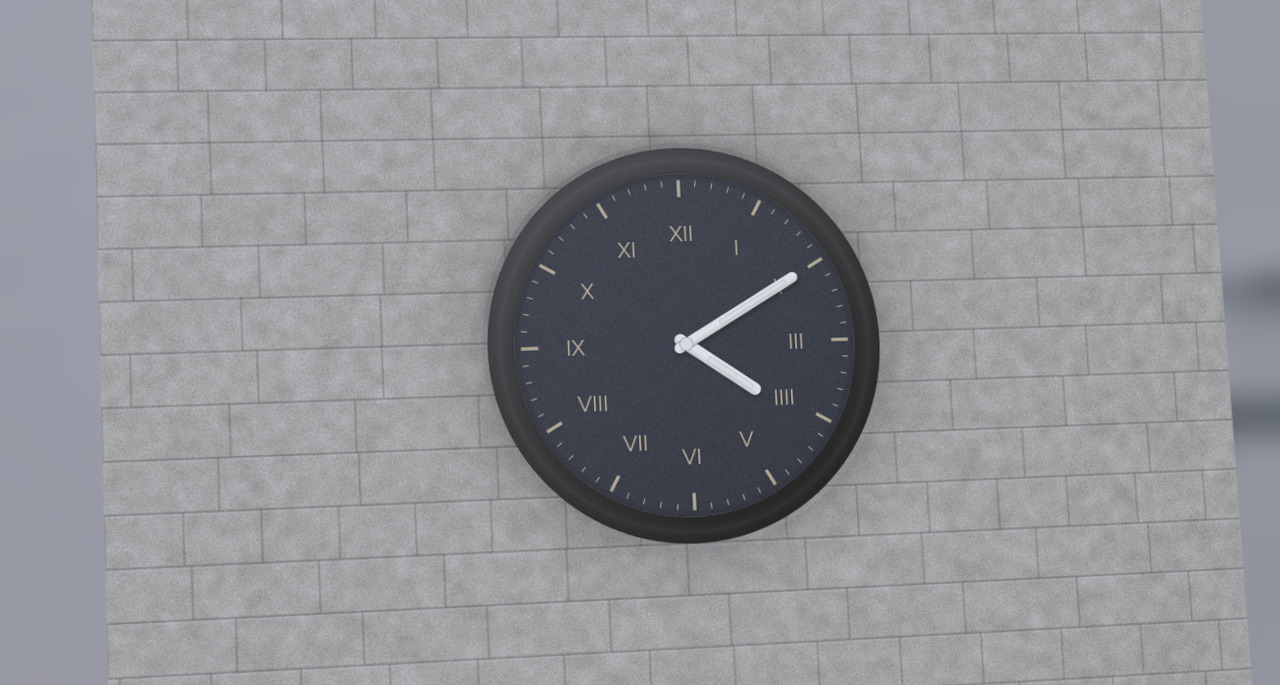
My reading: 4:10
